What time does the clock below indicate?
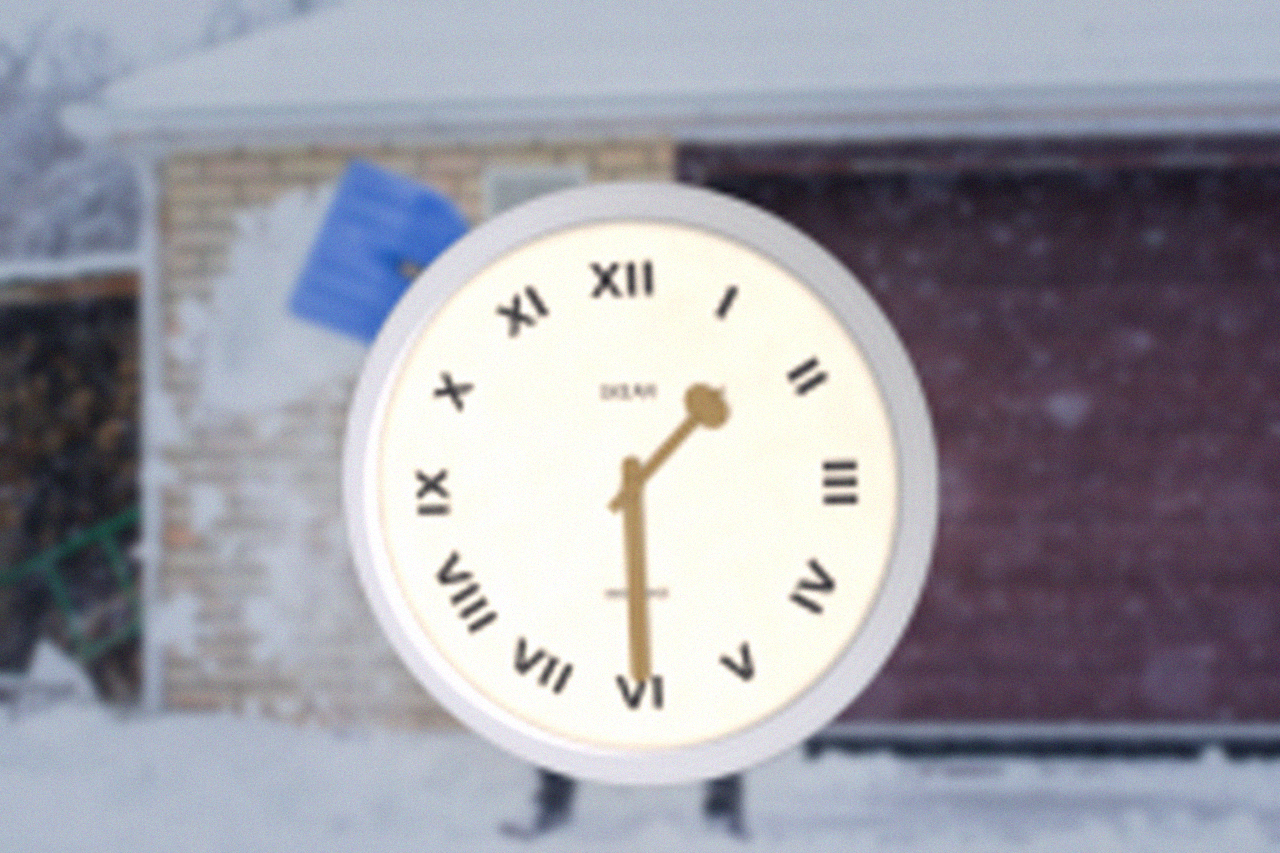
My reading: 1:30
